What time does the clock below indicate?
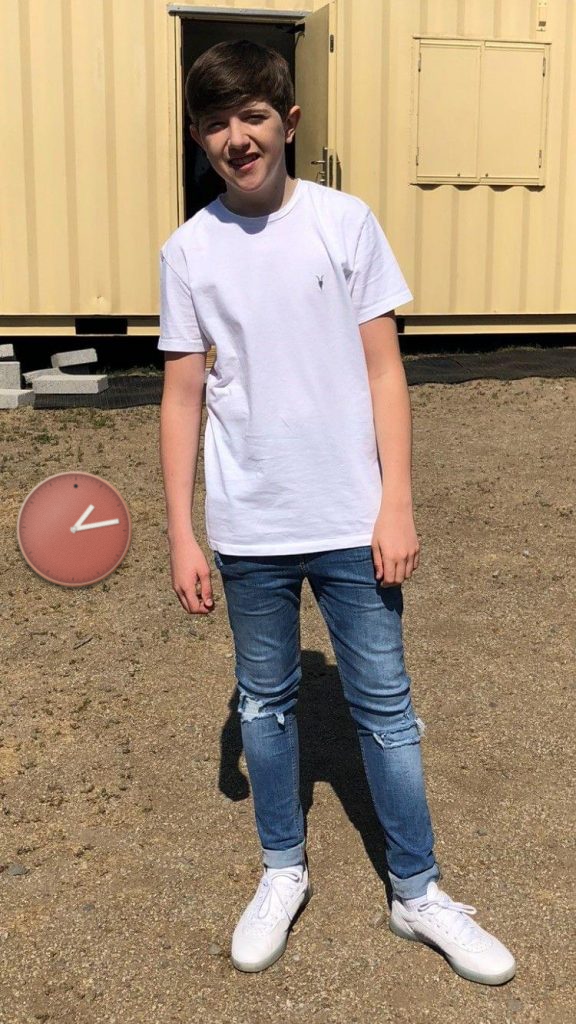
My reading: 1:13
